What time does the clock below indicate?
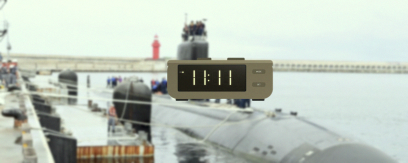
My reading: 11:11
